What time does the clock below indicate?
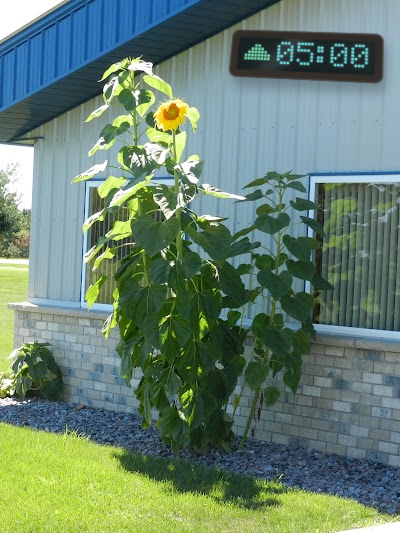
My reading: 5:00
